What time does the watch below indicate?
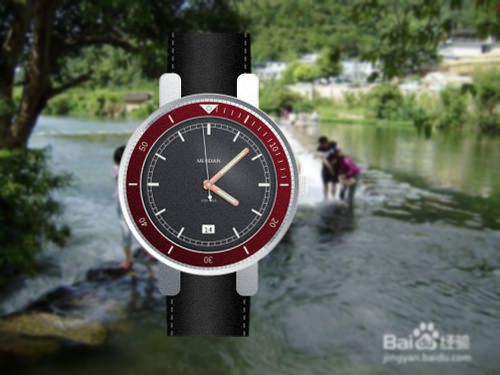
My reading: 4:07:59
